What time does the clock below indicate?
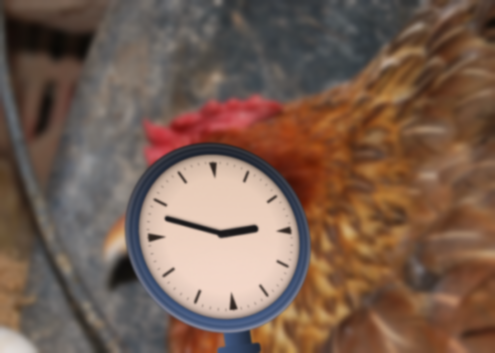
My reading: 2:48
